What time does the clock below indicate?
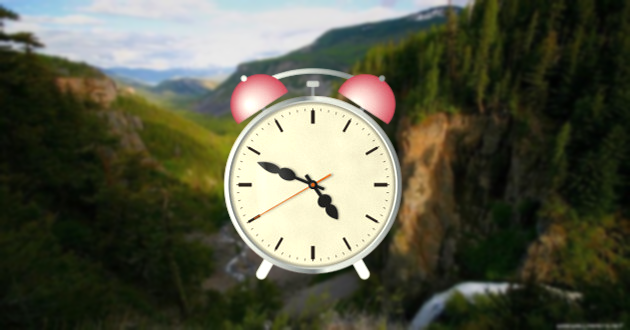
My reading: 4:48:40
